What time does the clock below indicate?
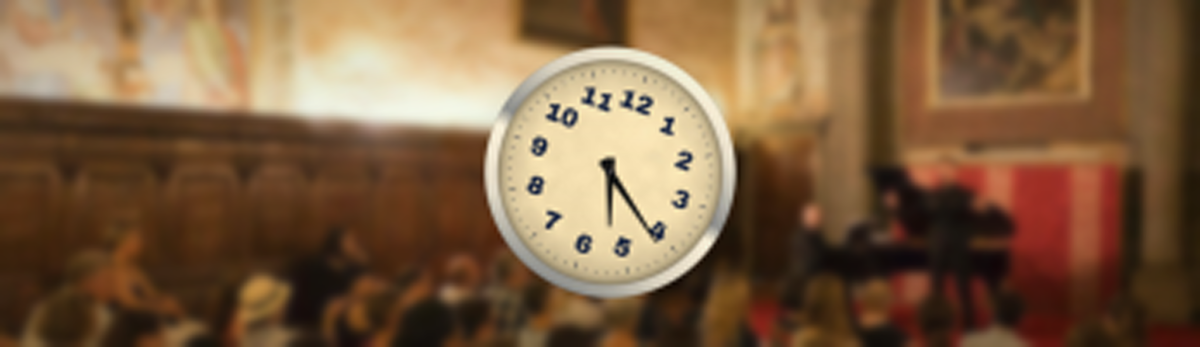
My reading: 5:21
